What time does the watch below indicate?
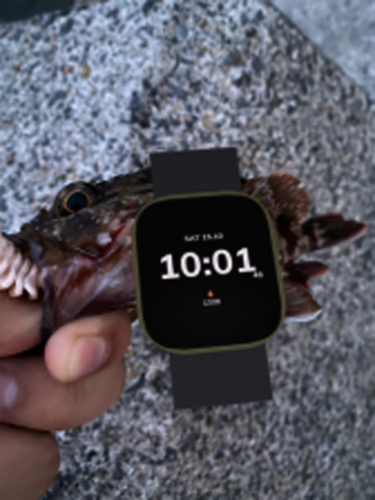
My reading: 10:01
